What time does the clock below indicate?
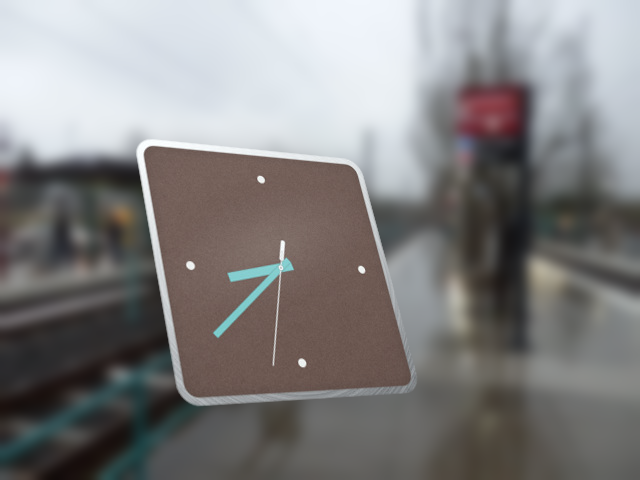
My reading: 8:38:33
